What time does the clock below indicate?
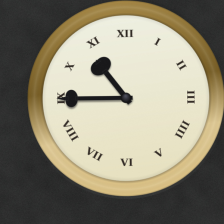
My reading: 10:45
